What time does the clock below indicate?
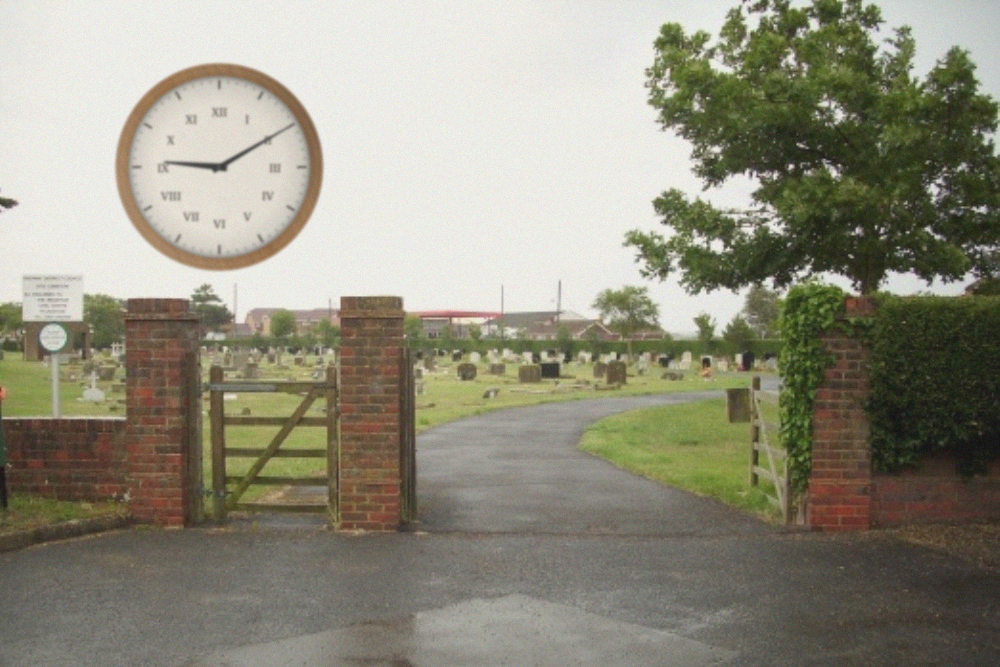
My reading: 9:10
